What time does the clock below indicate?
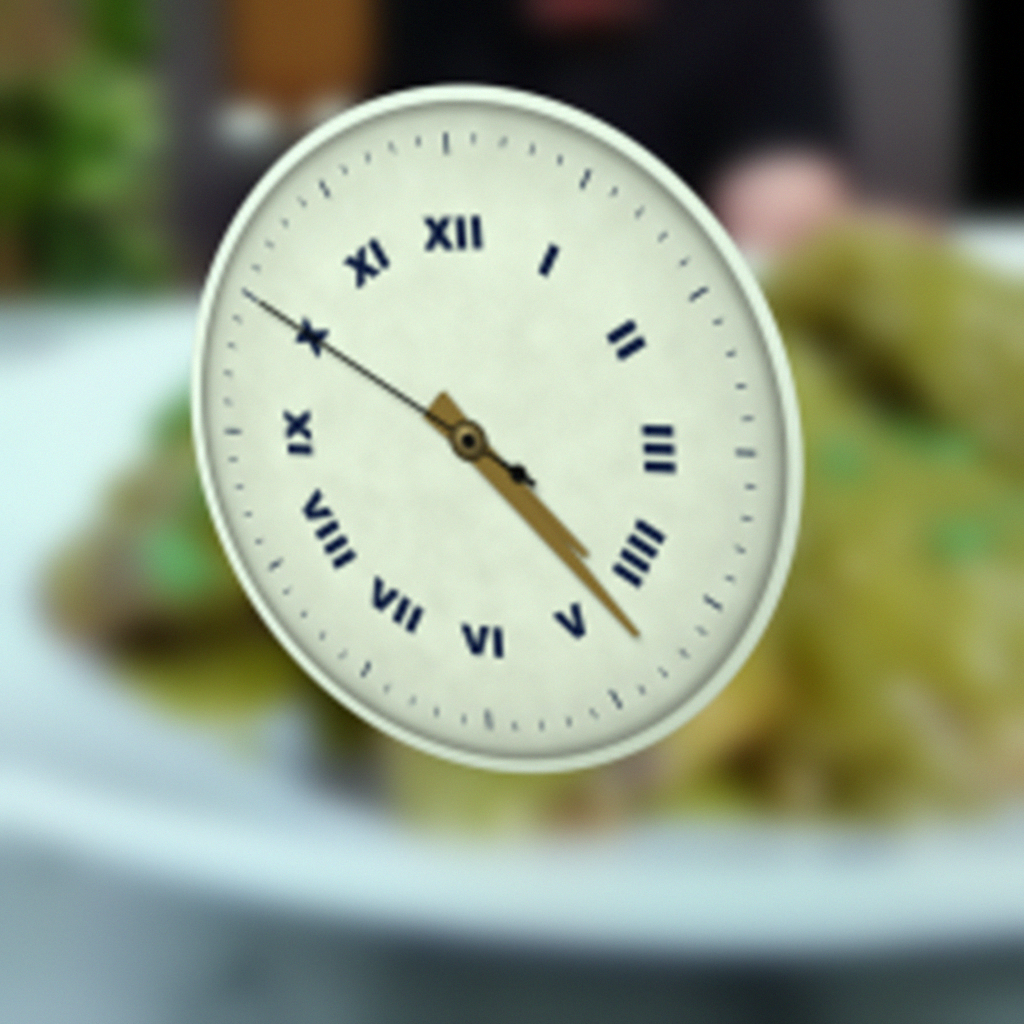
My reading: 4:22:50
